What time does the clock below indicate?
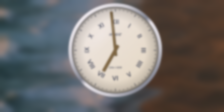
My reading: 6:59
